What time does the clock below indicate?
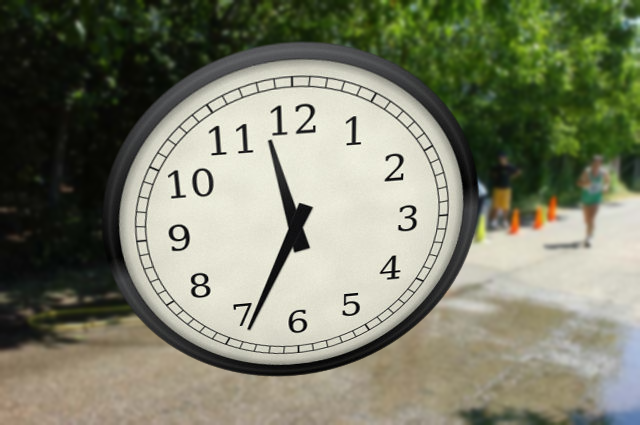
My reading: 11:34
